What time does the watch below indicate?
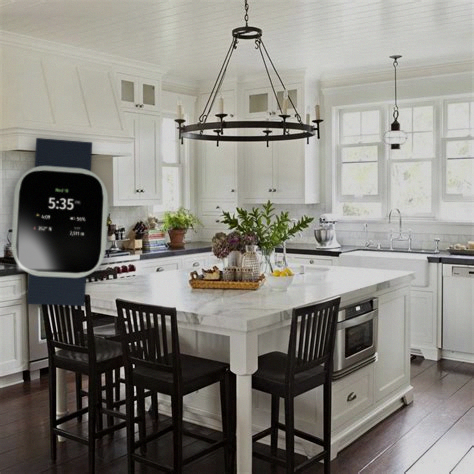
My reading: 5:35
